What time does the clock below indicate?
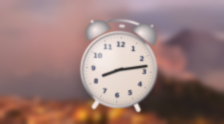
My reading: 8:13
